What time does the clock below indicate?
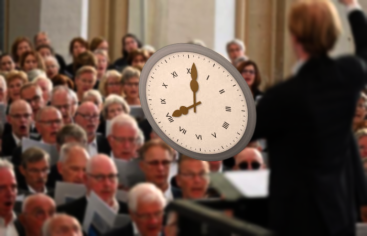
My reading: 8:01
